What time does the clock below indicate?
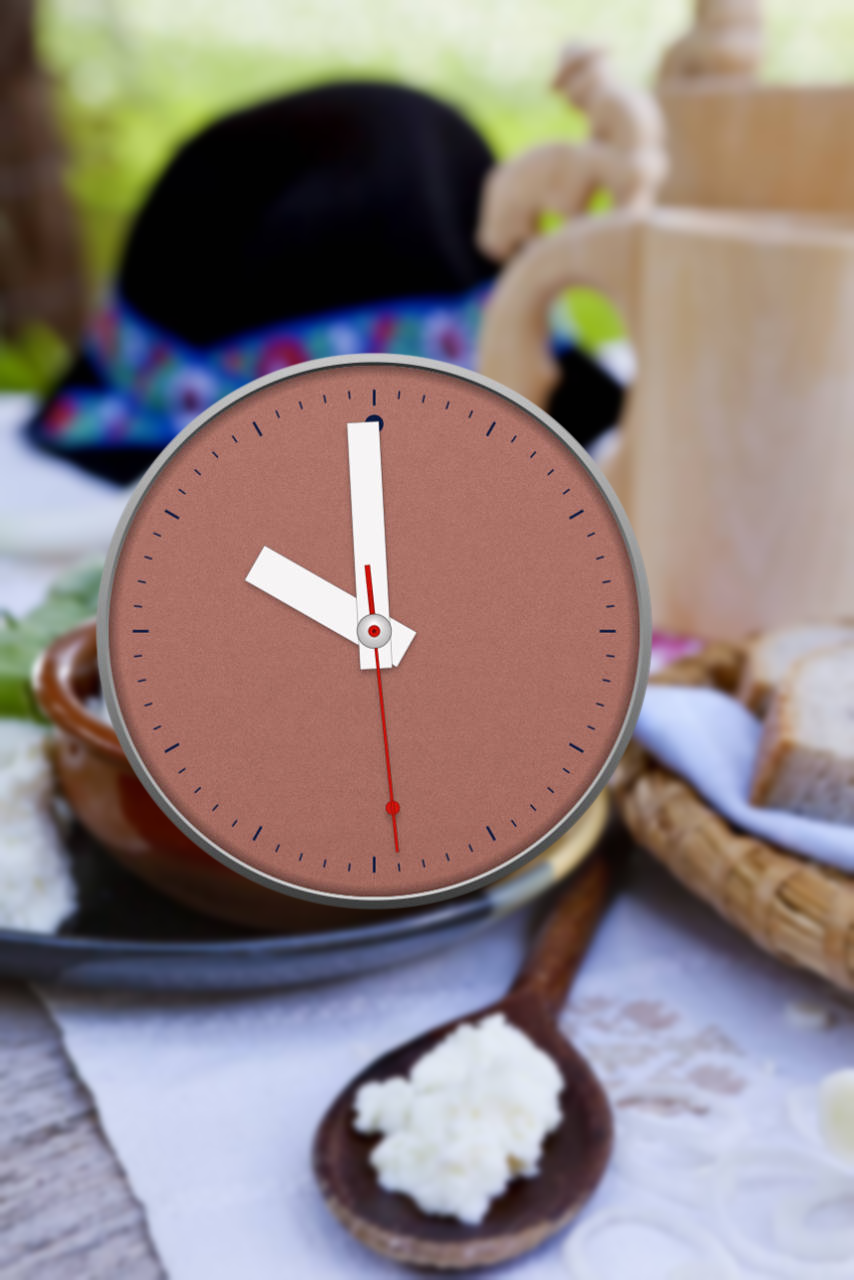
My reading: 9:59:29
